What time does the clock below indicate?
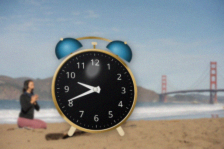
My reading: 9:41
